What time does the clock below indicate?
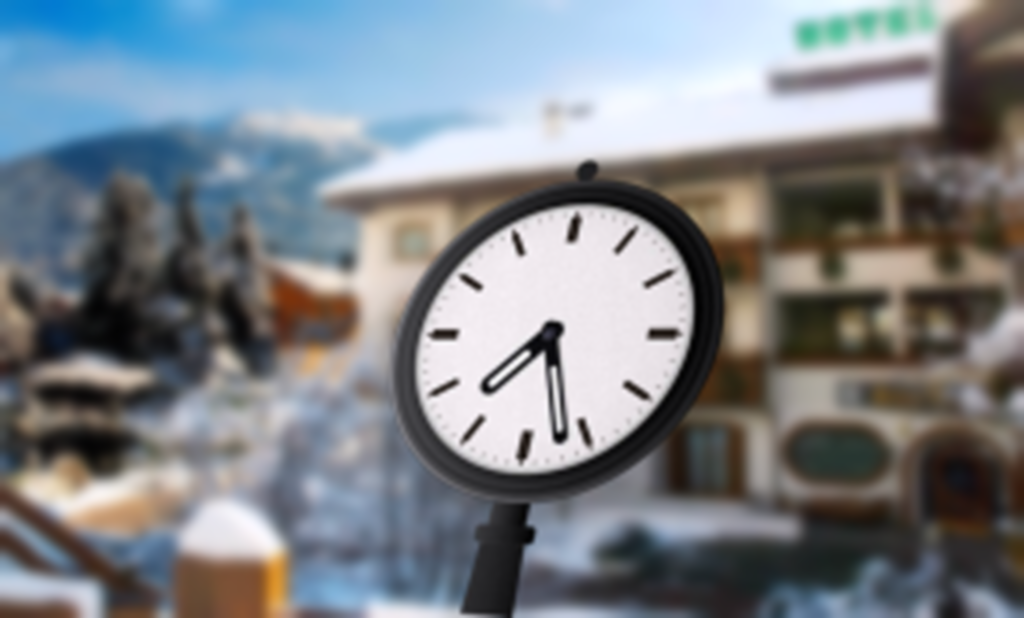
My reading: 7:27
